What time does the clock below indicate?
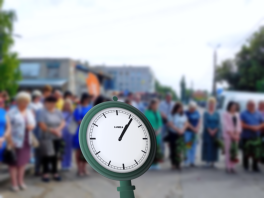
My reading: 1:06
